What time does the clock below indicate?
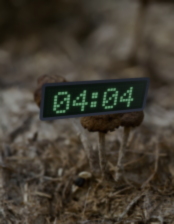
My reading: 4:04
